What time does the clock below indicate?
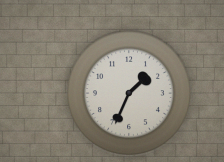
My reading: 1:34
